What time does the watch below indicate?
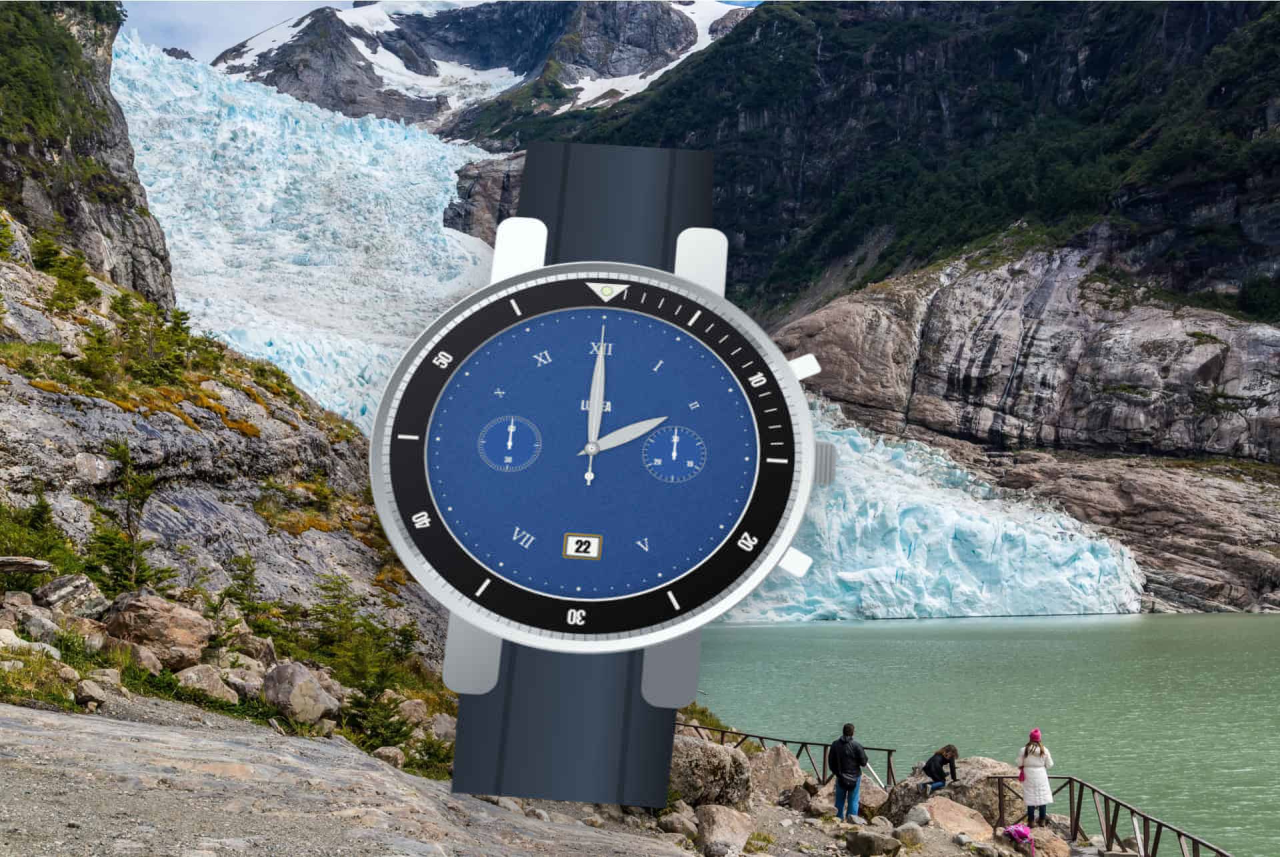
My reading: 2:00
